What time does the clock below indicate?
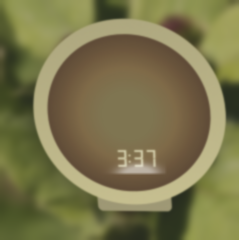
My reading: 3:37
